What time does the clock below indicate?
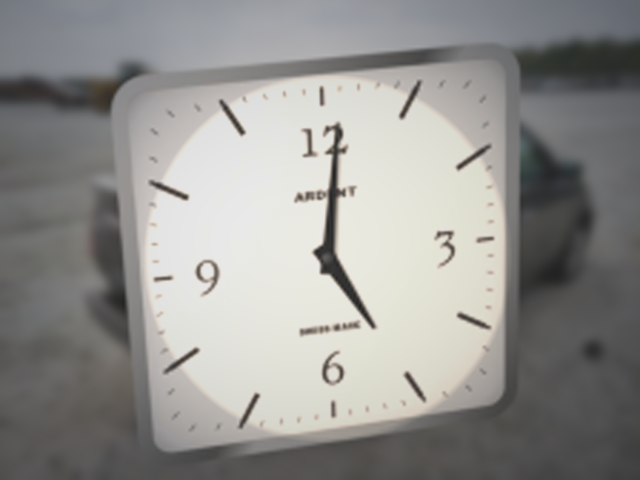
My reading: 5:01
